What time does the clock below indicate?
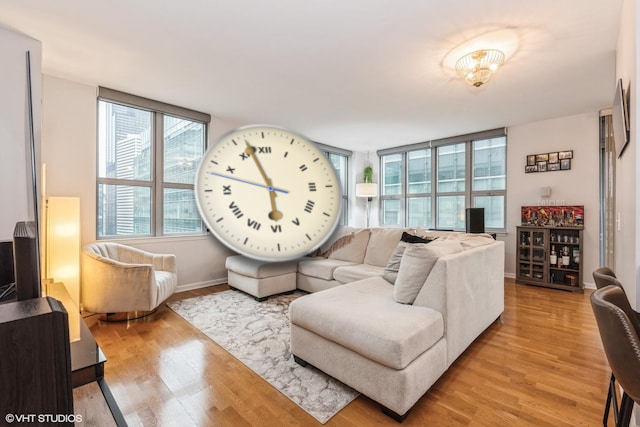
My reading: 5:56:48
